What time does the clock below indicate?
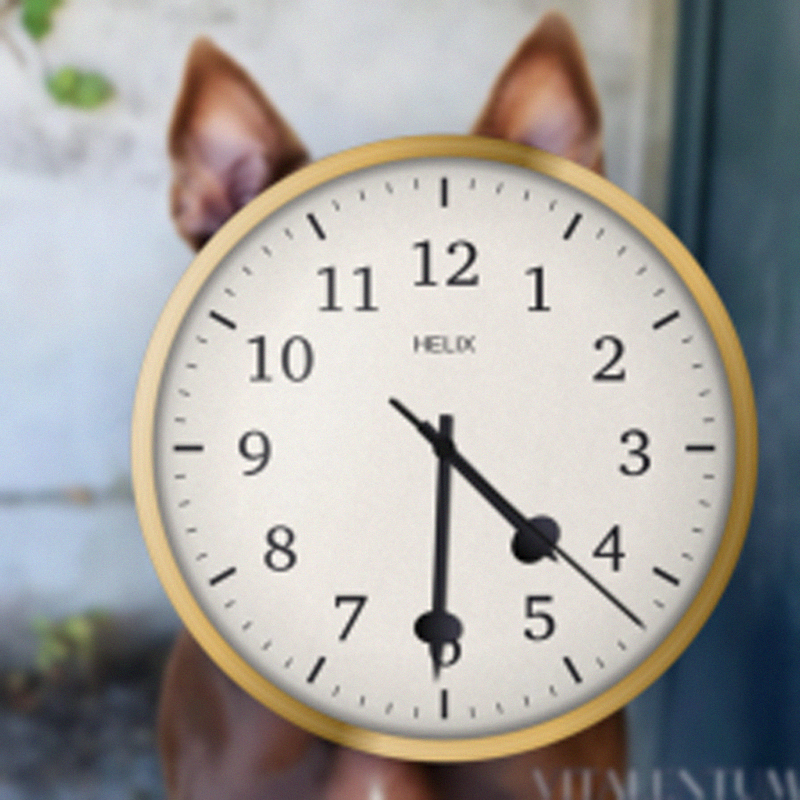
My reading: 4:30:22
